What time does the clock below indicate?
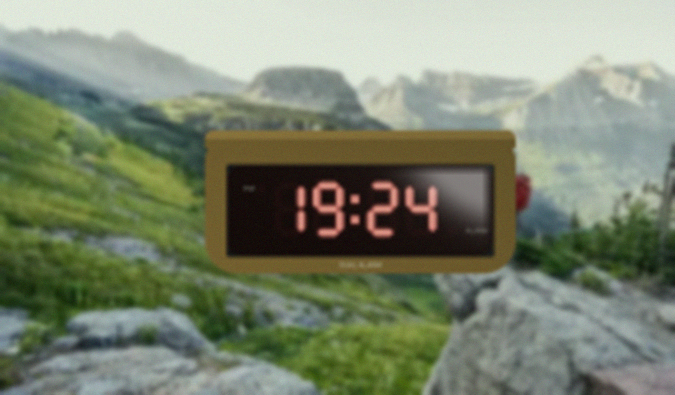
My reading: 19:24
